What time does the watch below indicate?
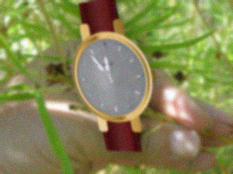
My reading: 11:54
